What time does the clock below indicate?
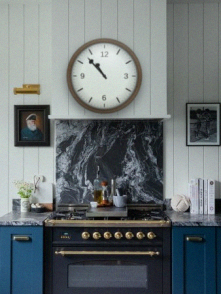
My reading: 10:53
